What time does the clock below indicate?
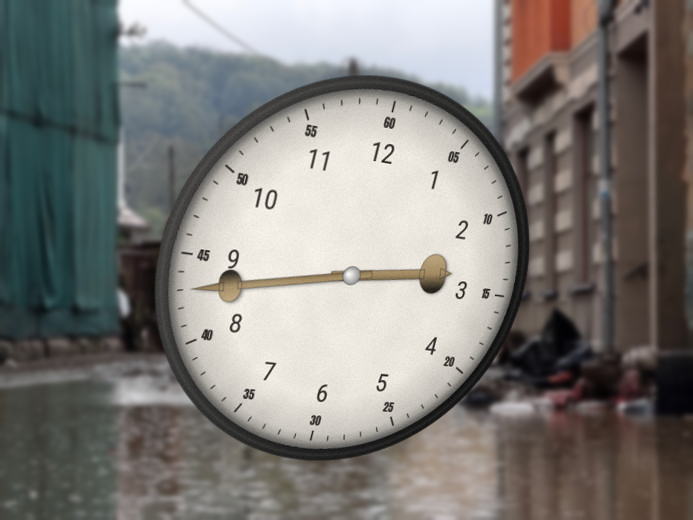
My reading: 2:43
